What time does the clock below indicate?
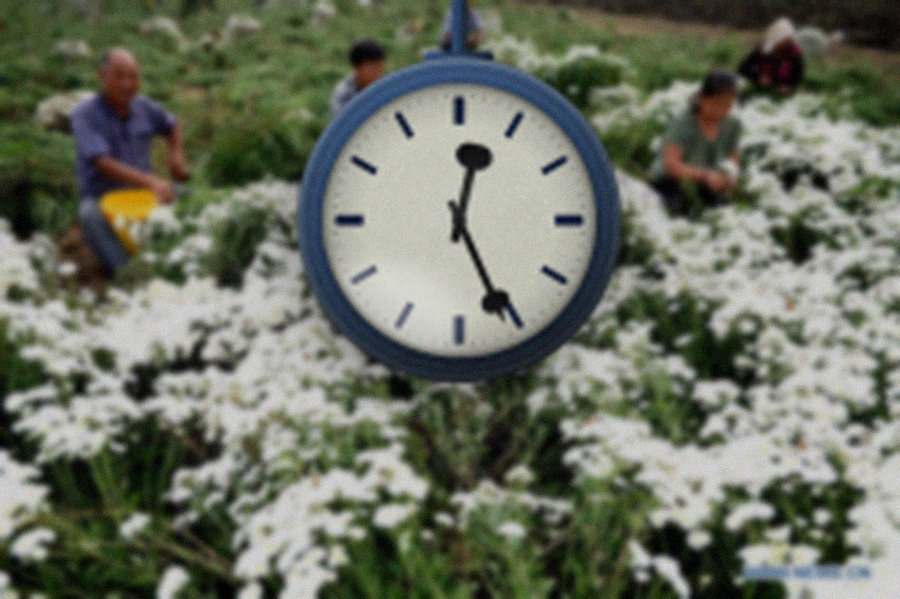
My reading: 12:26
